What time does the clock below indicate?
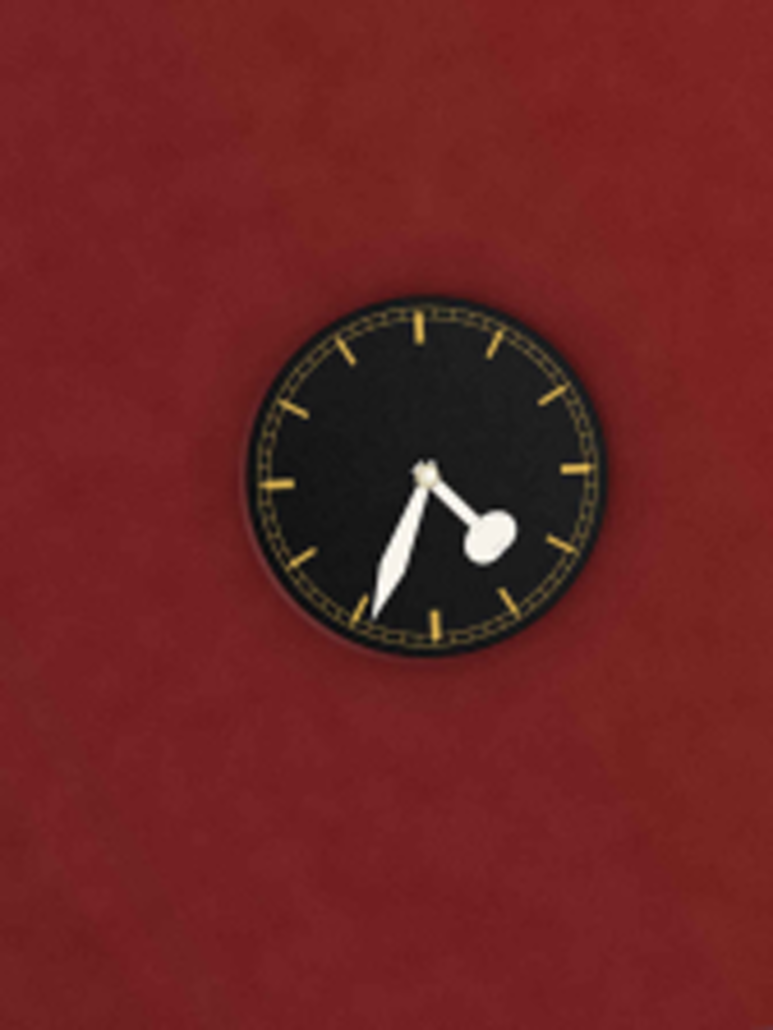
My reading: 4:34
